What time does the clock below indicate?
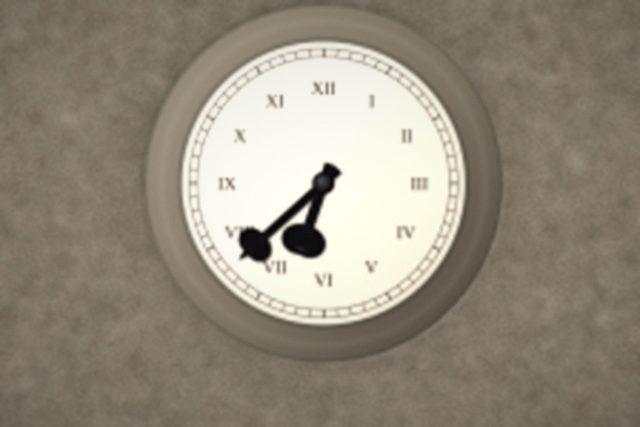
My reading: 6:38
